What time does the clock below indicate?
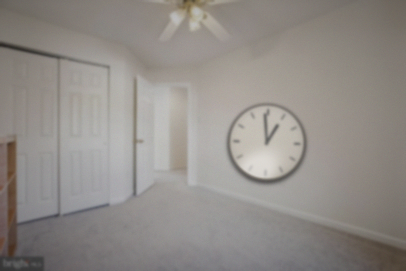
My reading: 12:59
